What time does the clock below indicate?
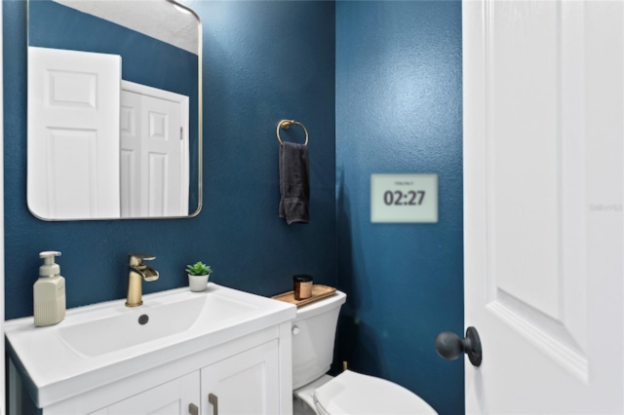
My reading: 2:27
